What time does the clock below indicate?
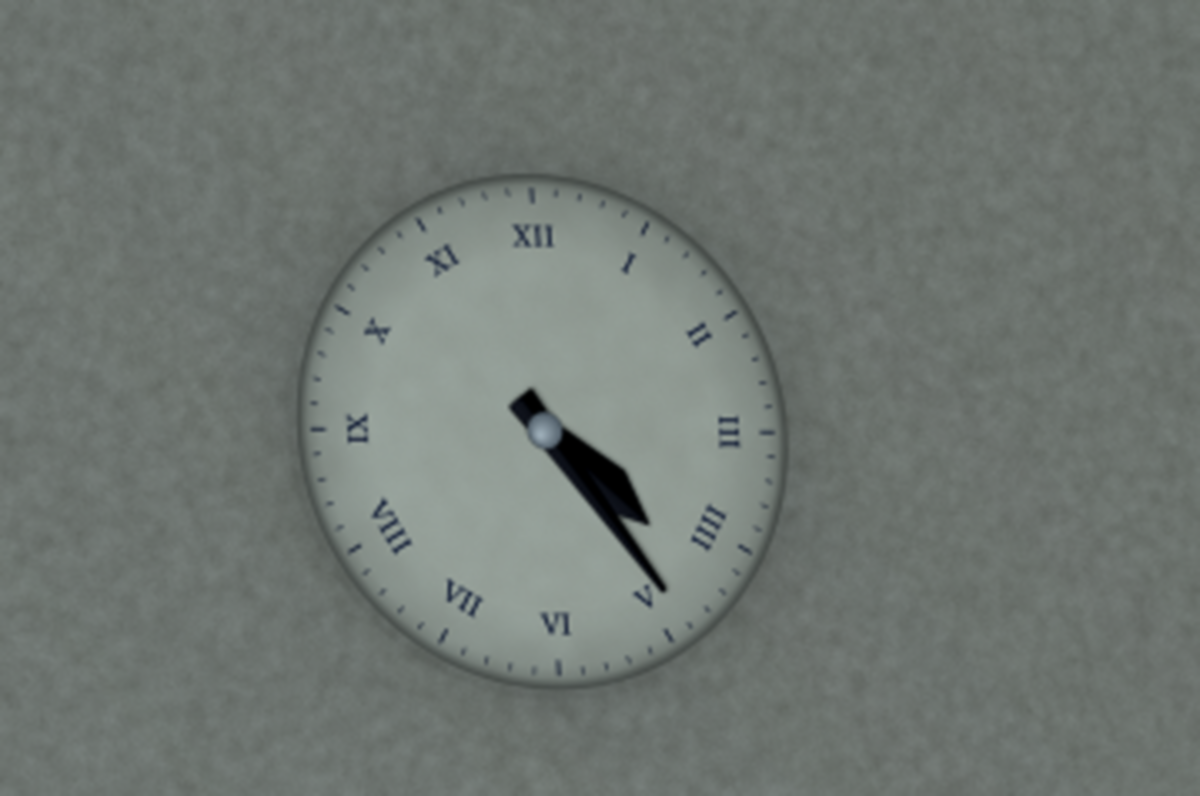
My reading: 4:24
